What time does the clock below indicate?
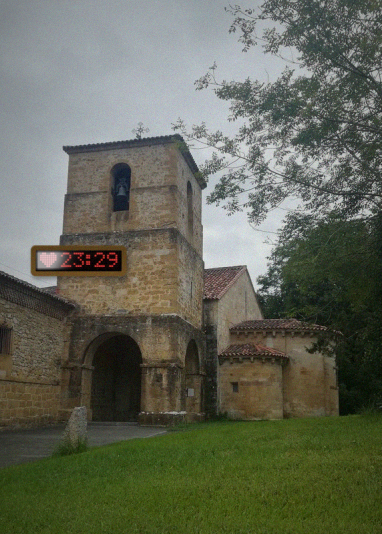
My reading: 23:29
